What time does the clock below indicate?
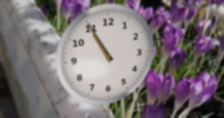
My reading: 10:55
